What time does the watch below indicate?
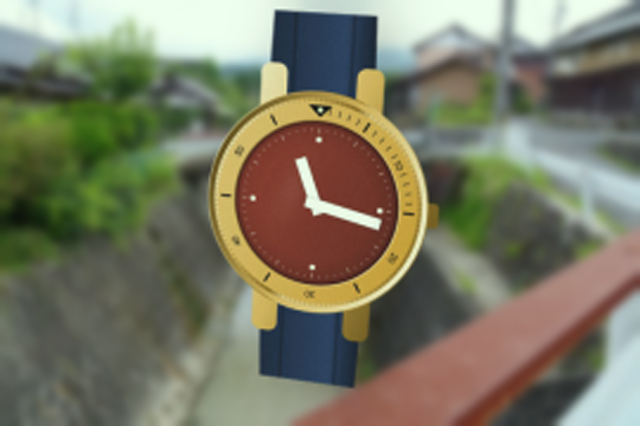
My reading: 11:17
